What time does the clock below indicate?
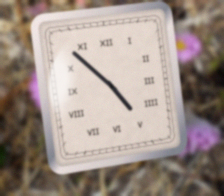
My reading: 4:53
